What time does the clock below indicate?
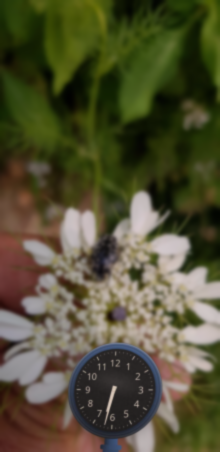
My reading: 6:32
